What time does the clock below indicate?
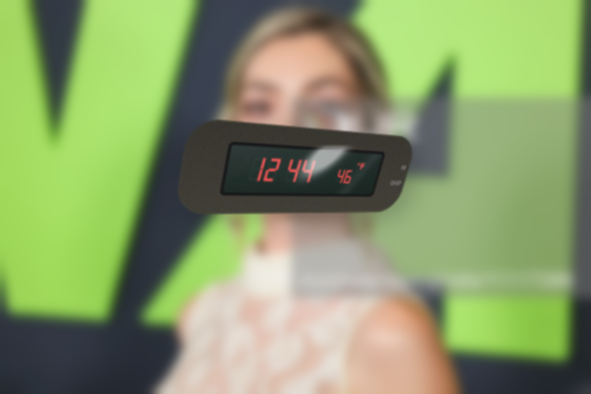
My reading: 12:44
